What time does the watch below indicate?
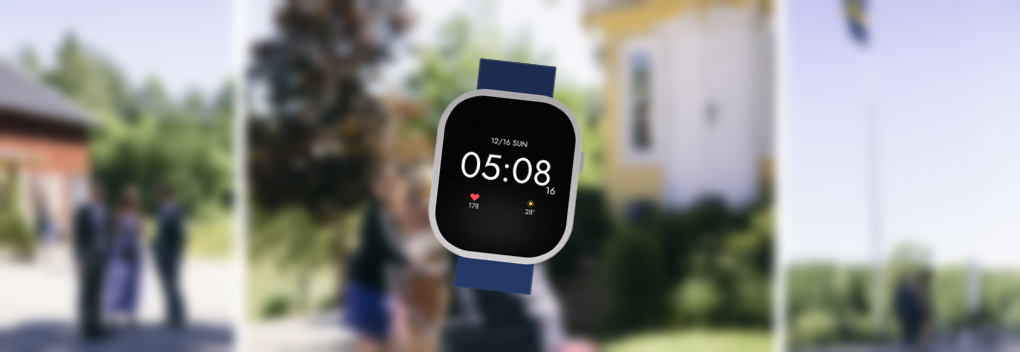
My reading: 5:08:16
